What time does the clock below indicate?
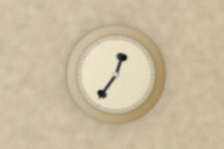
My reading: 12:36
